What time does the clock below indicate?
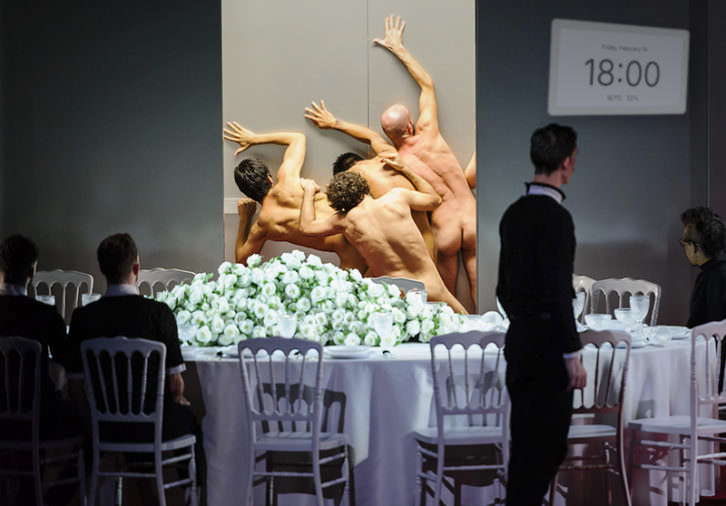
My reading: 18:00
